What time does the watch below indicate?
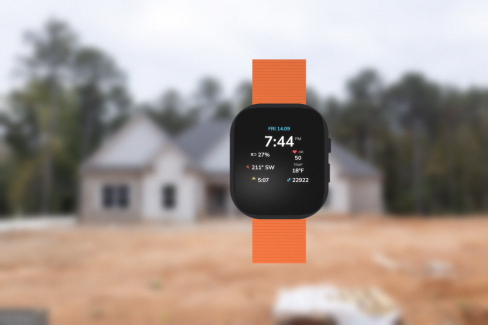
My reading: 7:44
